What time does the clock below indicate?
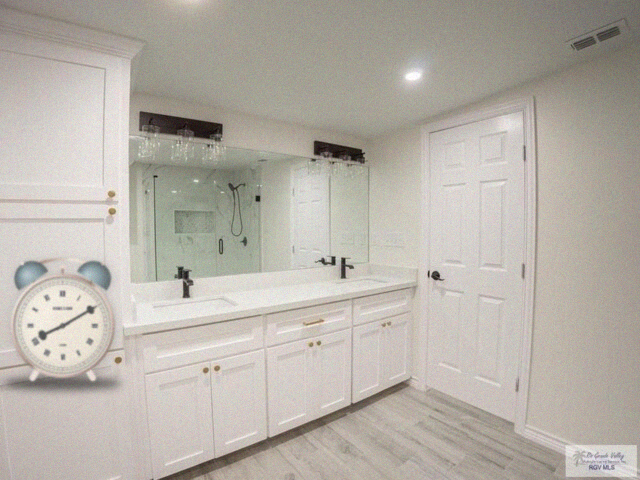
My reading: 8:10
